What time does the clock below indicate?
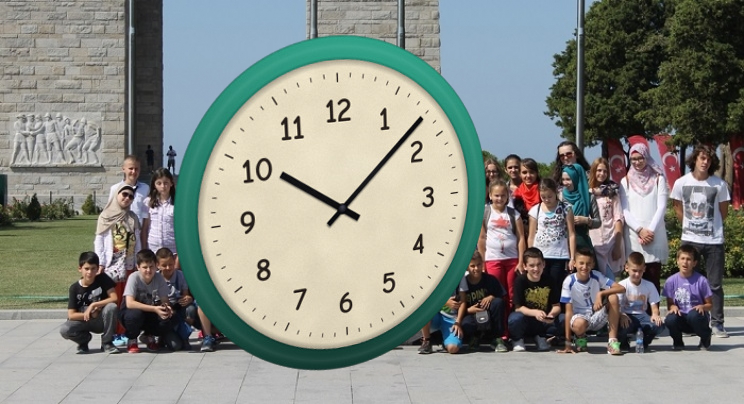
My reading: 10:08
